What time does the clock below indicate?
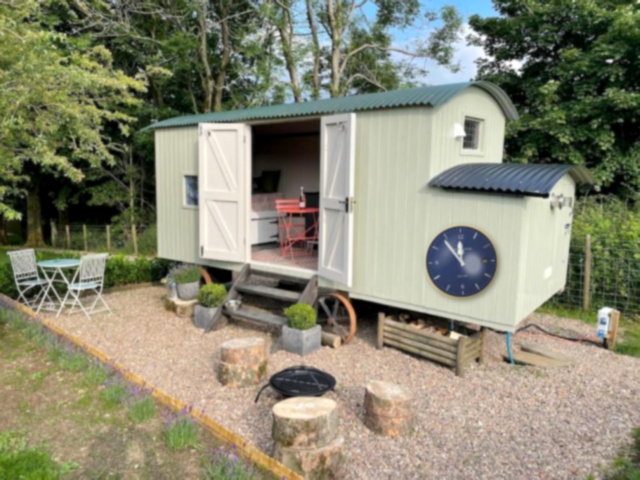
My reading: 11:54
